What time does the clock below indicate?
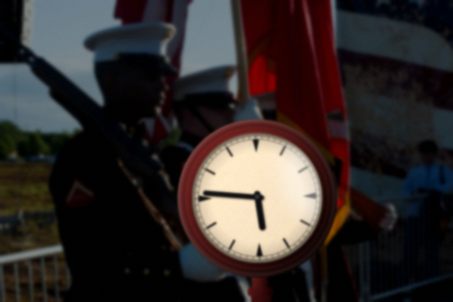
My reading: 5:46
